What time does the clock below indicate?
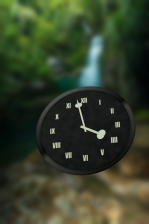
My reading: 3:58
